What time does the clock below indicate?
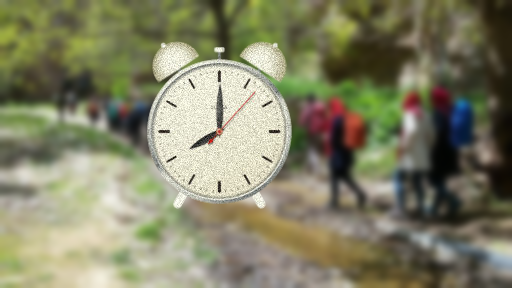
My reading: 8:00:07
